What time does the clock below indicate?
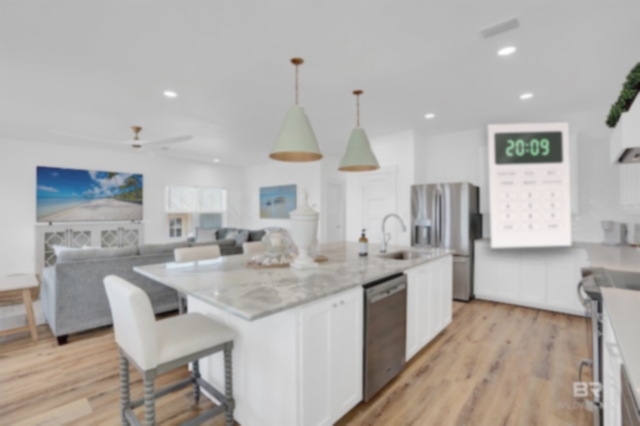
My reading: 20:09
